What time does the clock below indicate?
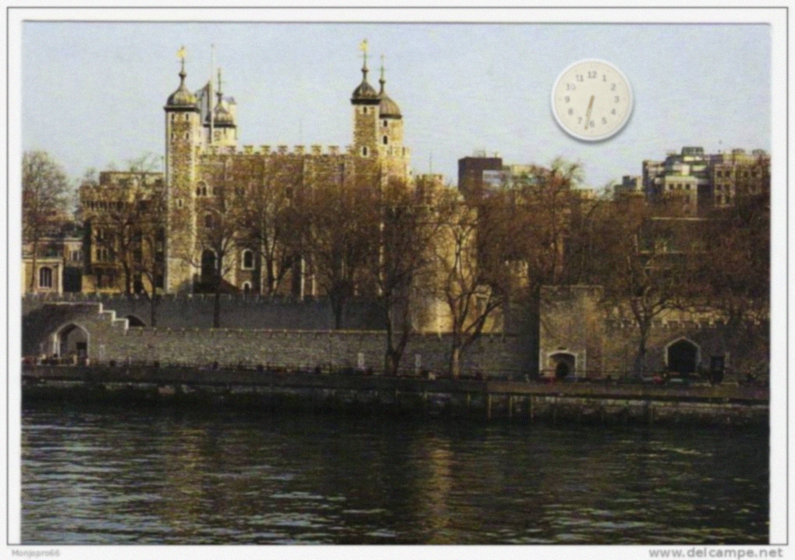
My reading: 6:32
